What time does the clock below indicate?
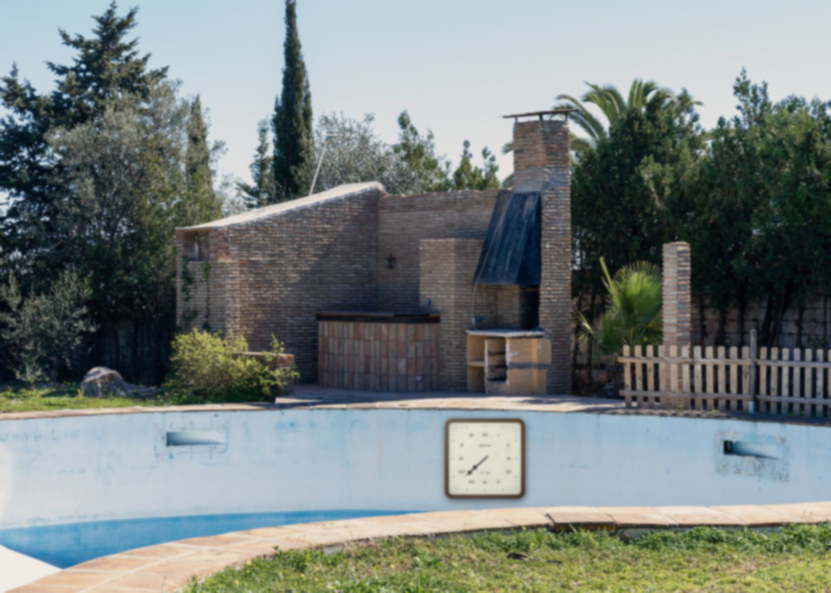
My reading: 7:38
